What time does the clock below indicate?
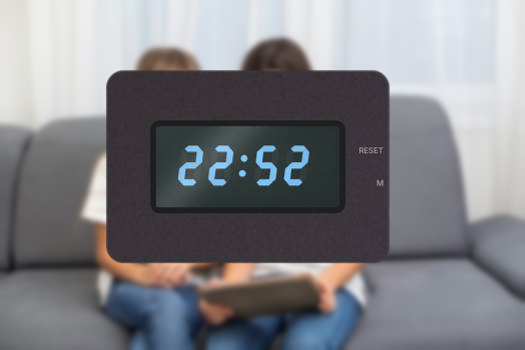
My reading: 22:52
